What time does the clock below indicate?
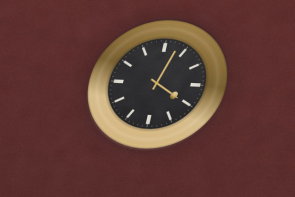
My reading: 4:03
